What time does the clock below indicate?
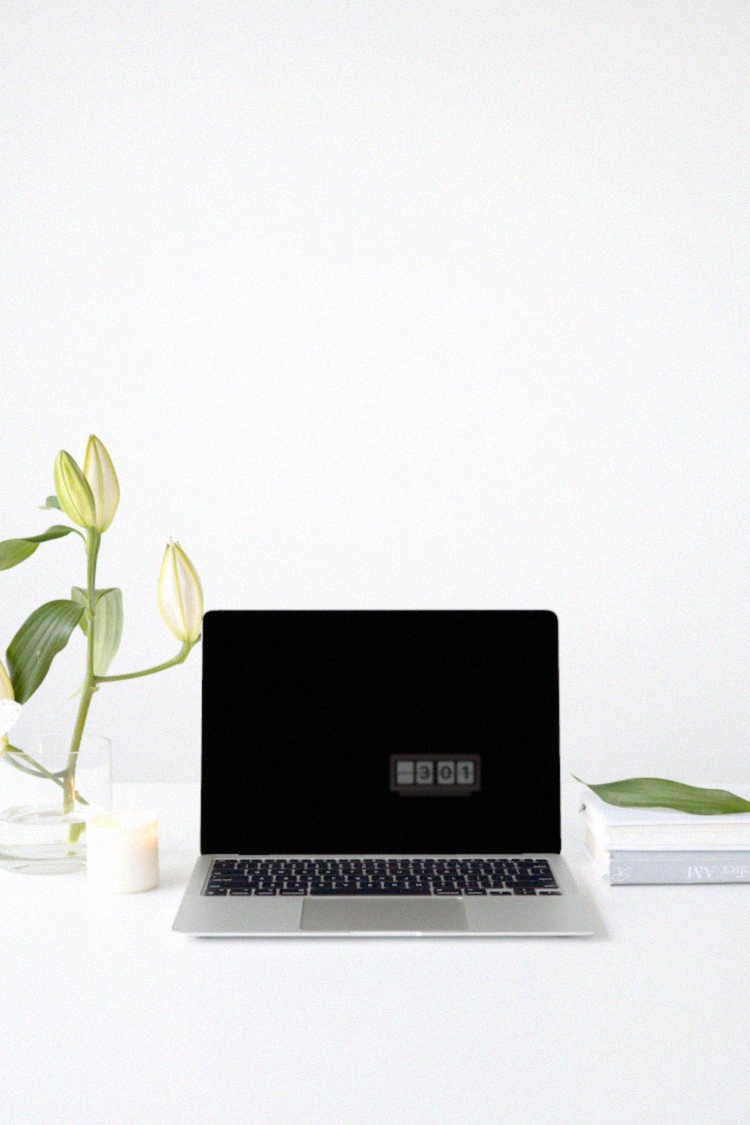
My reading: 3:01
